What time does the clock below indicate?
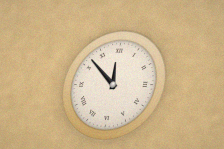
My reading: 11:52
